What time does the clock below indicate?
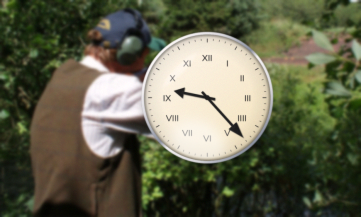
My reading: 9:23
